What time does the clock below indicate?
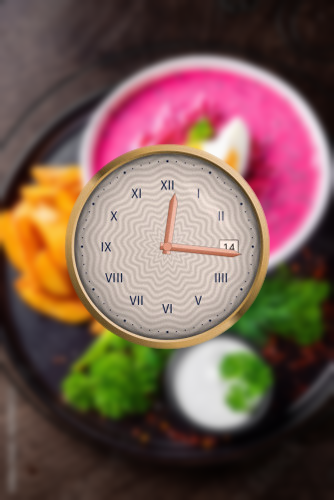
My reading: 12:16
